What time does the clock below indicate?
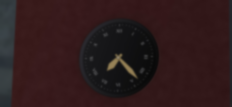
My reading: 7:23
